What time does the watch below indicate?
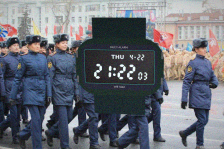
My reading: 21:22:03
